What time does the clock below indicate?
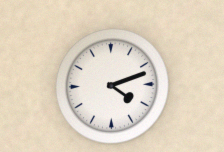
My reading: 4:12
